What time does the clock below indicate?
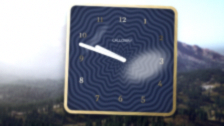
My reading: 9:48
